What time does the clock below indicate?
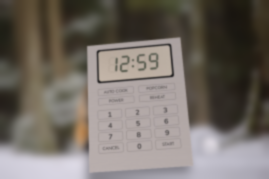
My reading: 12:59
